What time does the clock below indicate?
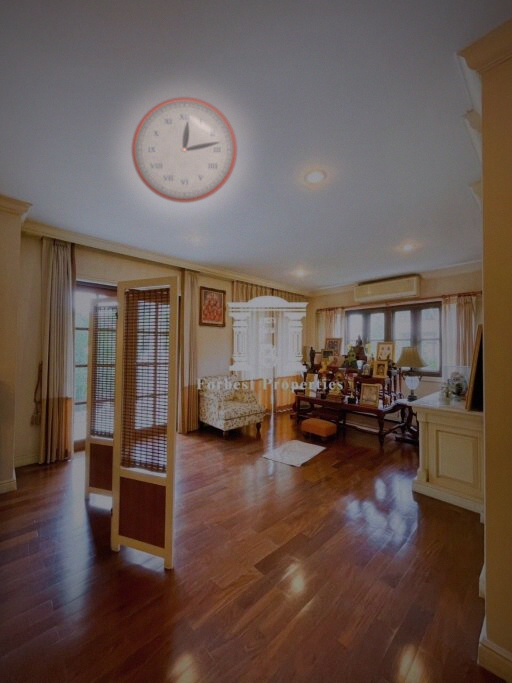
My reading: 12:13
